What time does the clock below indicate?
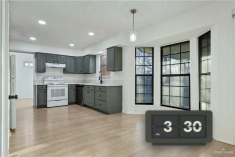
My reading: 3:30
